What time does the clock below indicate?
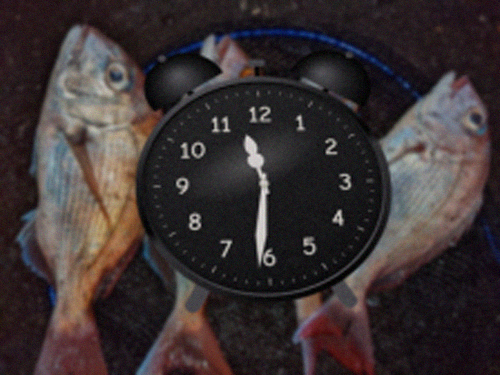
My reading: 11:31
